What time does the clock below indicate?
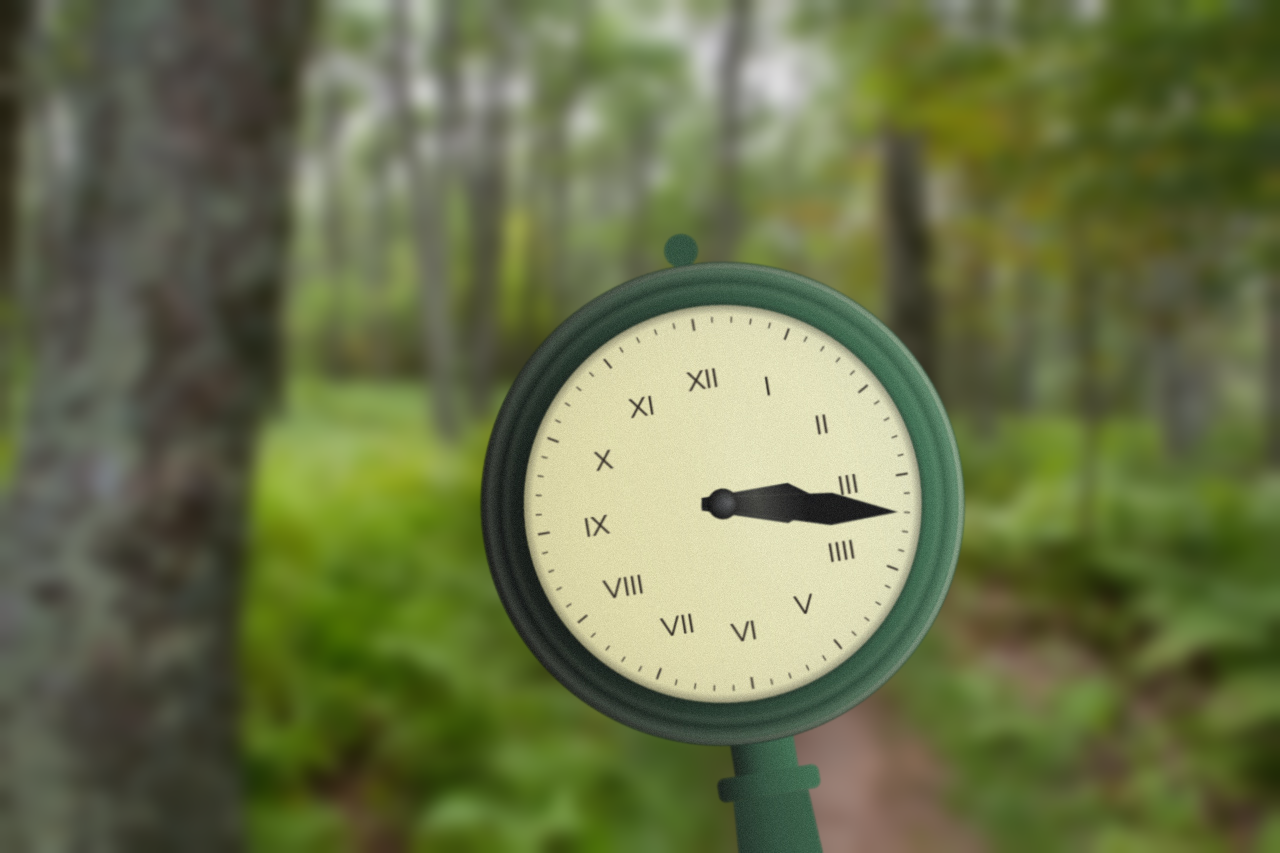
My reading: 3:17
